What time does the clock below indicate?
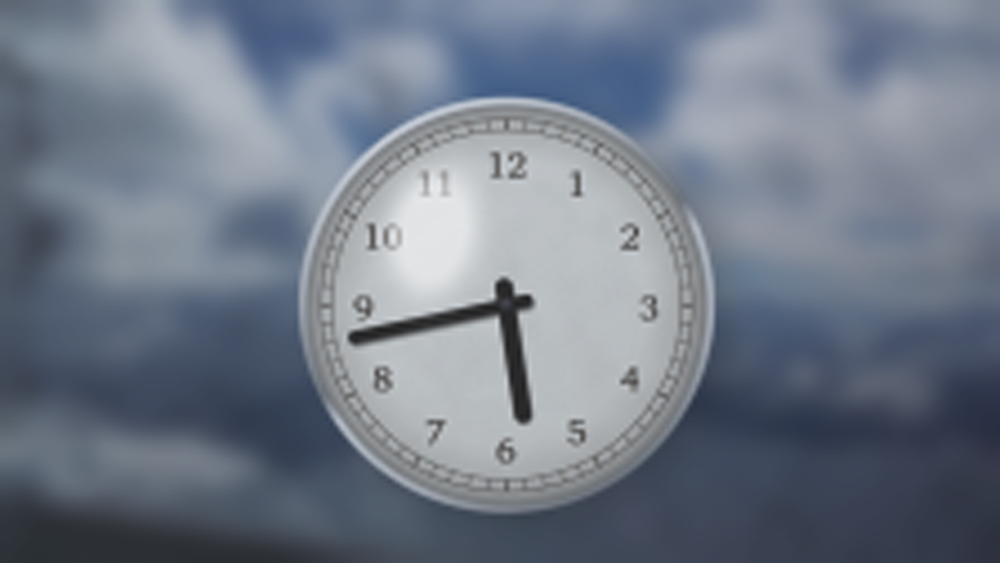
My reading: 5:43
